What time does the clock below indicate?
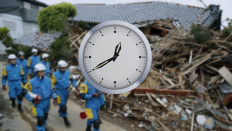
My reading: 12:40
